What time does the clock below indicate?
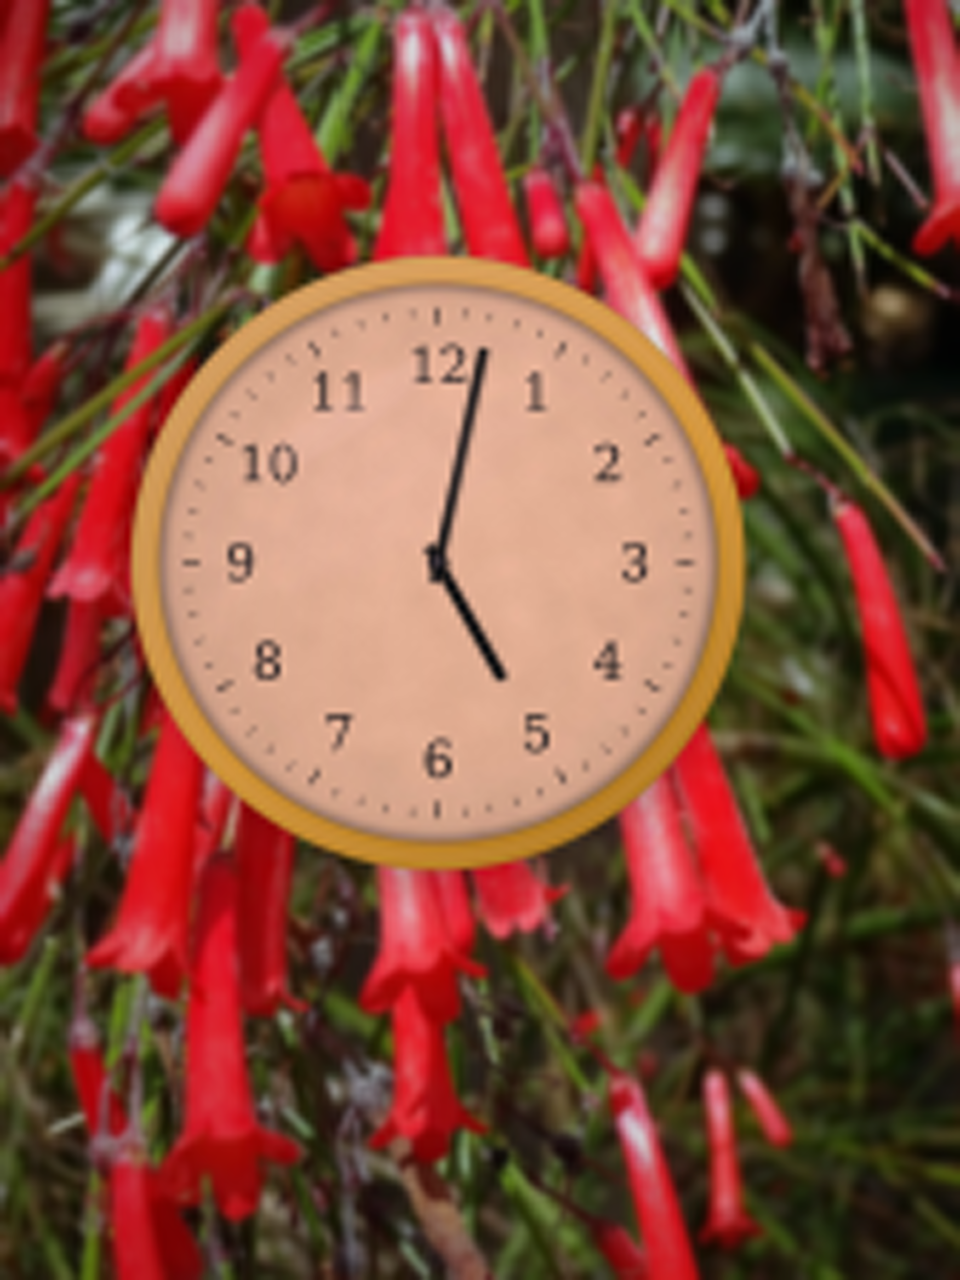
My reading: 5:02
